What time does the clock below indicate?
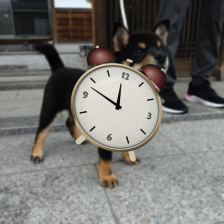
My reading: 11:48
